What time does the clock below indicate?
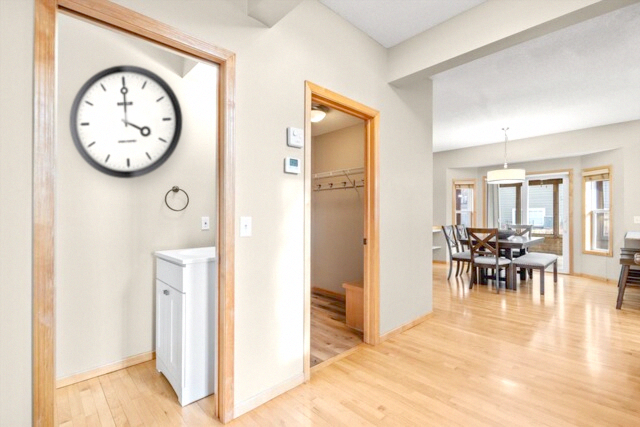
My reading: 4:00
